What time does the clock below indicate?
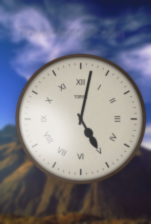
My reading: 5:02
